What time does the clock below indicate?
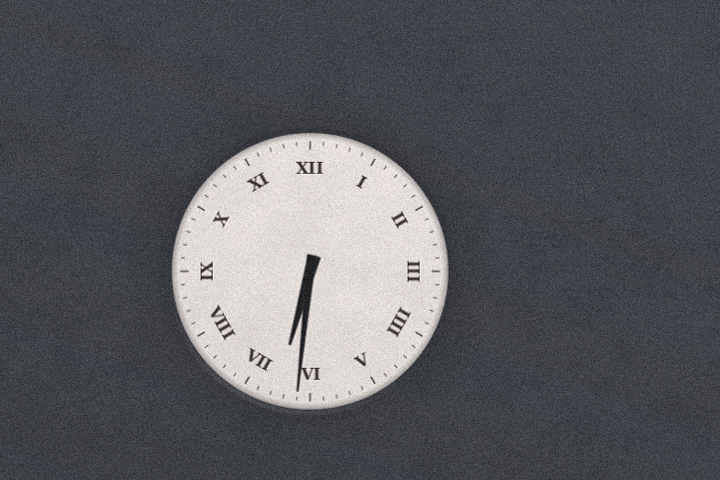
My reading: 6:31
